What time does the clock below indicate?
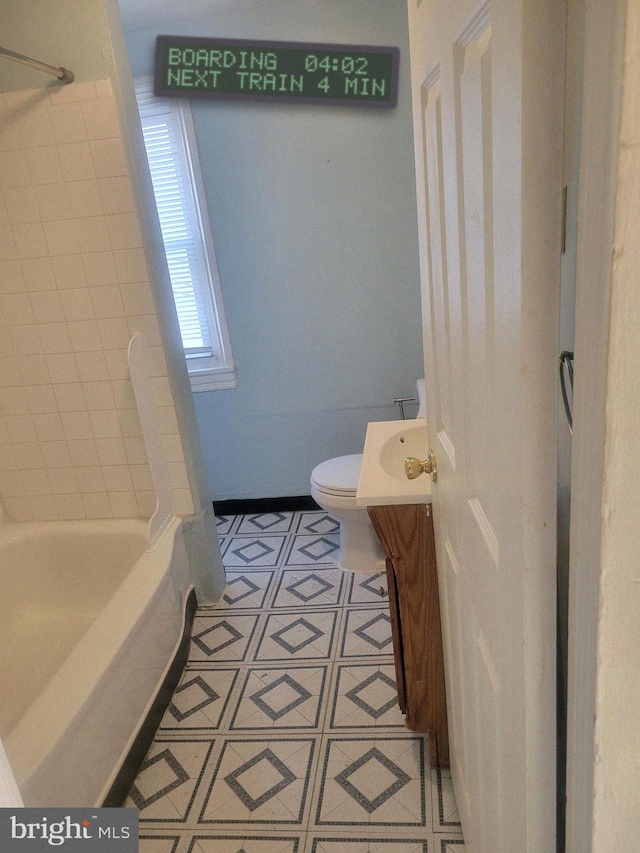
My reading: 4:02
